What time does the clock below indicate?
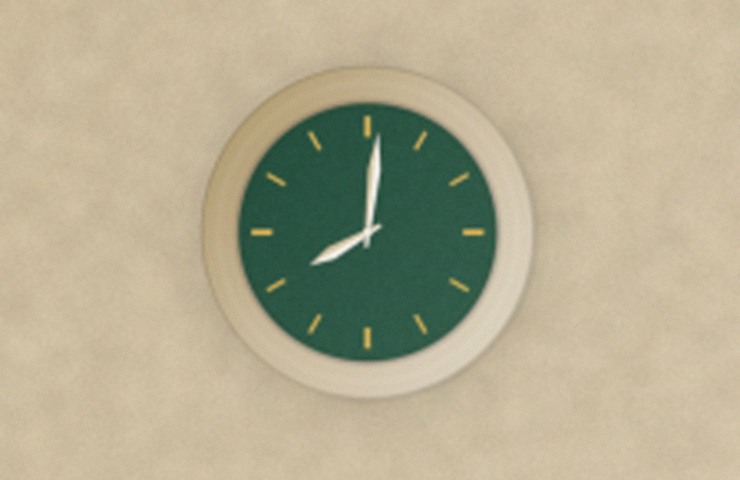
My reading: 8:01
